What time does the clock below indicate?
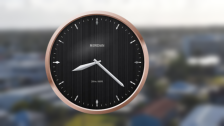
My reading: 8:22
